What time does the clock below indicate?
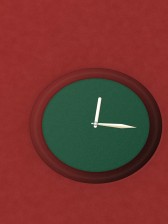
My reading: 12:16
